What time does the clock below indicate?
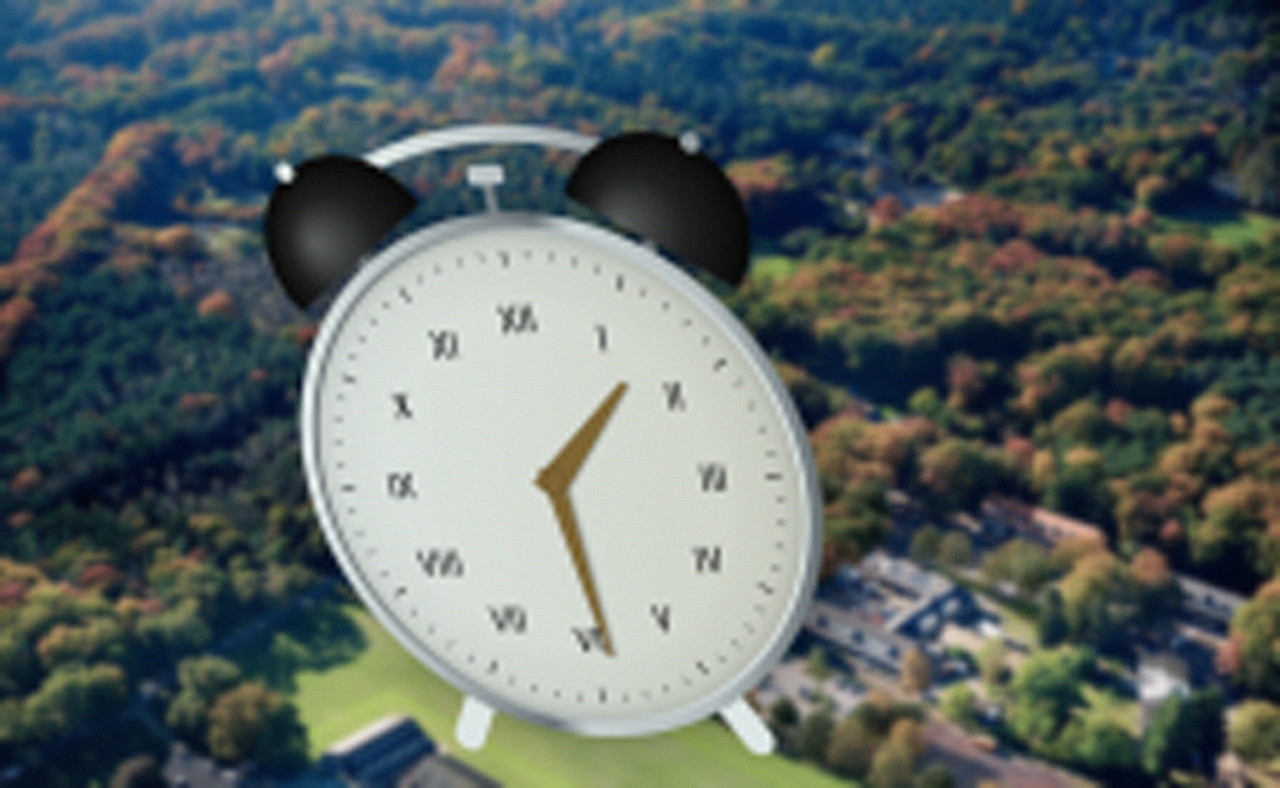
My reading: 1:29
